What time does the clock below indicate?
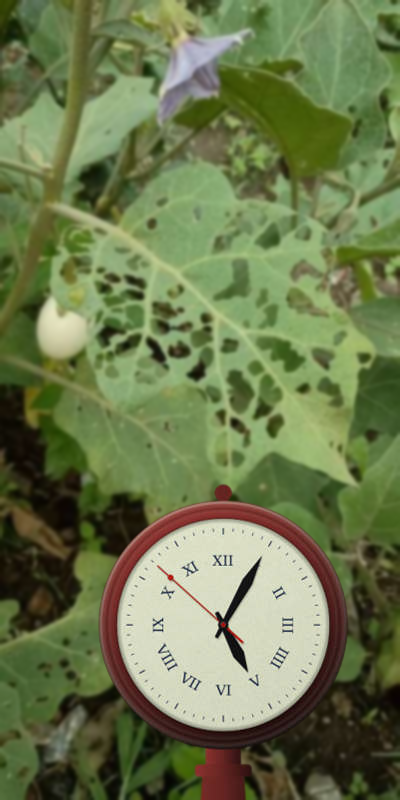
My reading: 5:04:52
